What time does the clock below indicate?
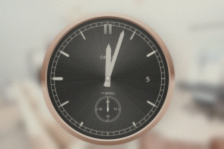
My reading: 12:03
